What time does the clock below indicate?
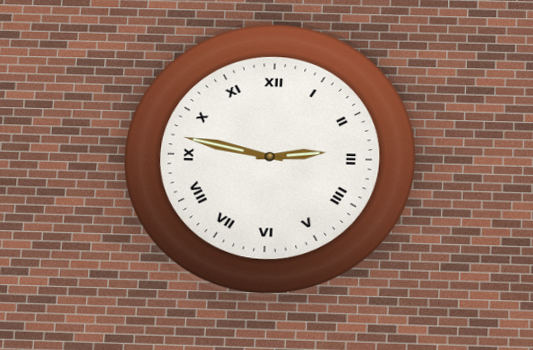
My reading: 2:47
